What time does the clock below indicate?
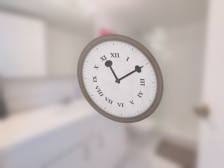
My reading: 11:10
